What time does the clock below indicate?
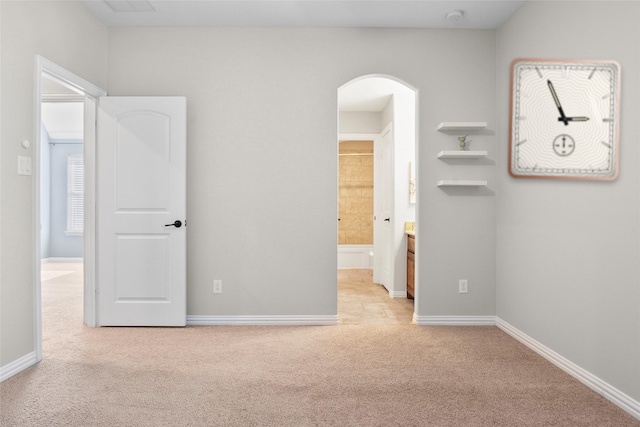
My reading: 2:56
